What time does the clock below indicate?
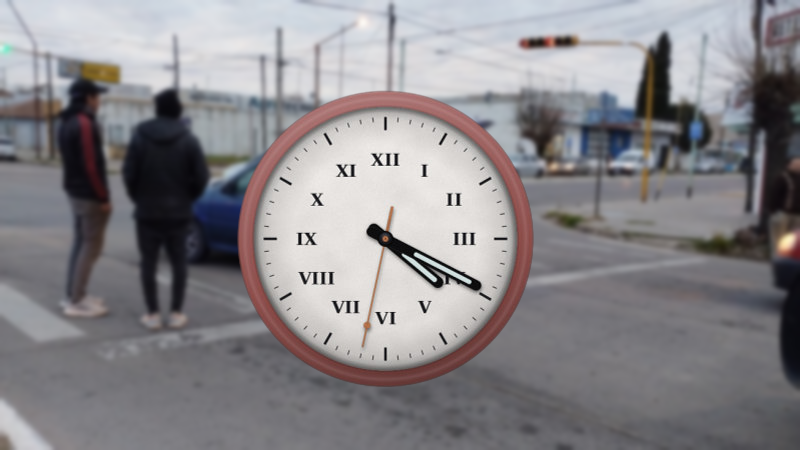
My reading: 4:19:32
